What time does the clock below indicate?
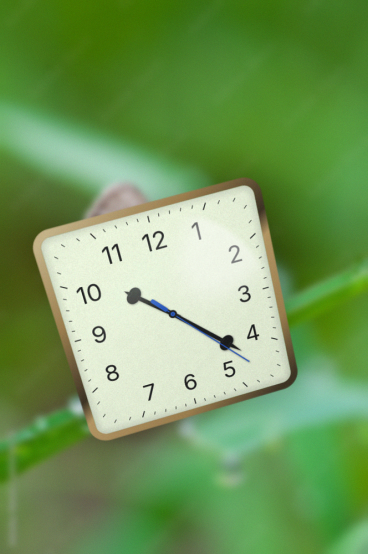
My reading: 10:22:23
